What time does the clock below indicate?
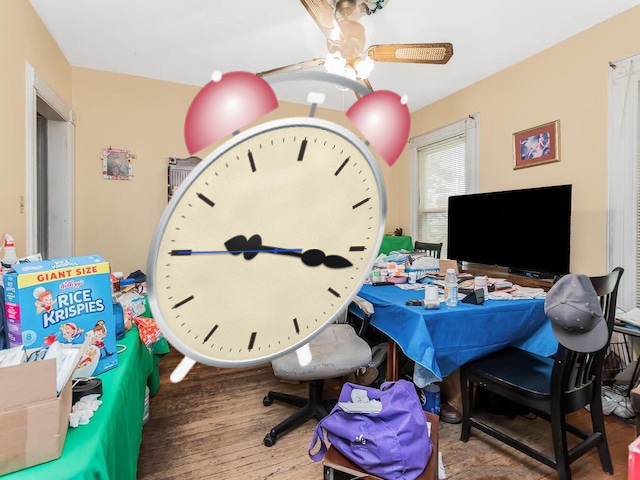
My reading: 9:16:45
